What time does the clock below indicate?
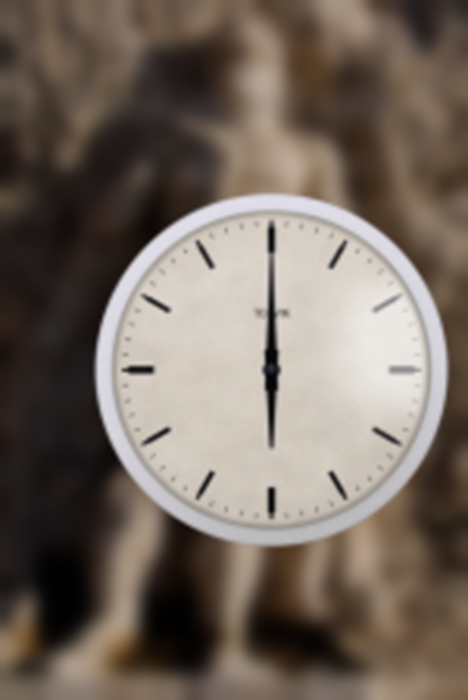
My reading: 6:00
